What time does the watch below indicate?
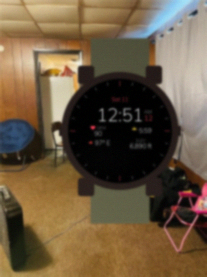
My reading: 12:51
